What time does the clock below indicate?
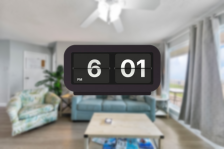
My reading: 6:01
